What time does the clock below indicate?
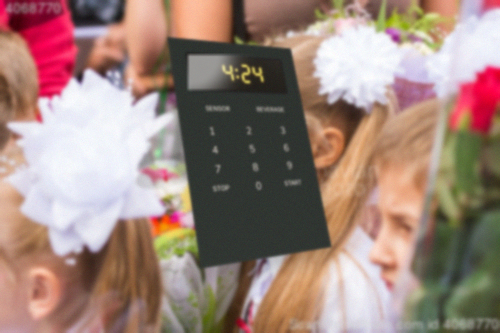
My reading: 4:24
